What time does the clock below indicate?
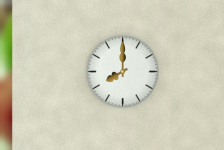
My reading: 8:00
